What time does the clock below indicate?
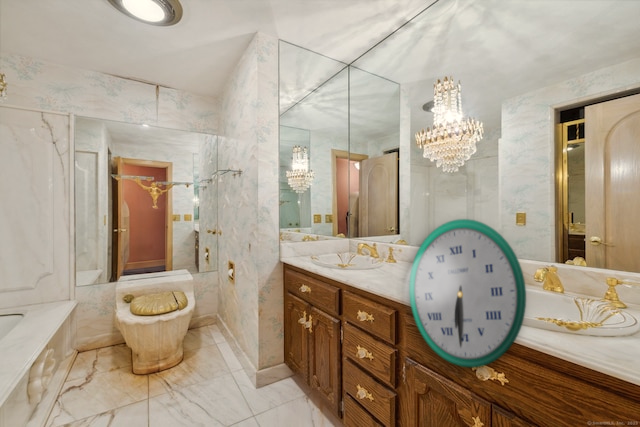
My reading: 6:31
